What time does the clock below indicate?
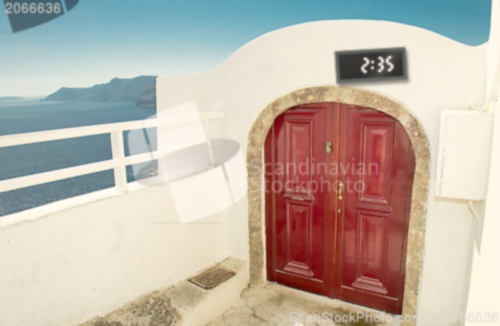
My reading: 2:35
